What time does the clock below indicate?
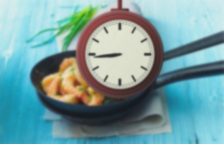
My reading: 8:44
